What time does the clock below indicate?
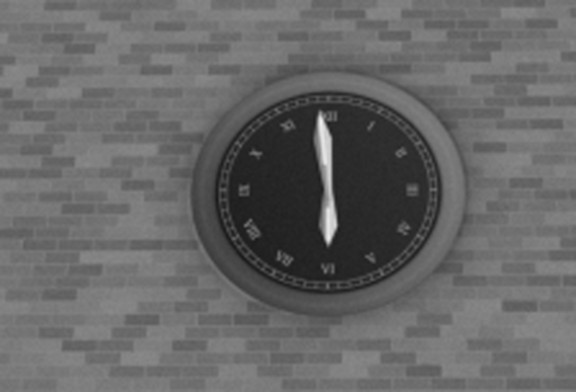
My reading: 5:59
